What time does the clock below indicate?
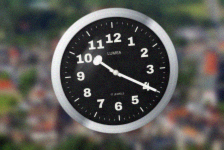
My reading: 10:20
